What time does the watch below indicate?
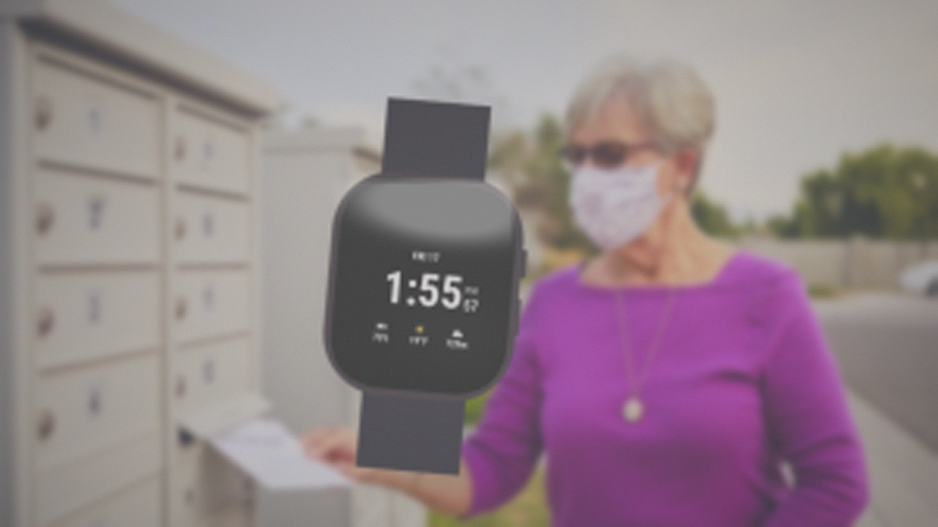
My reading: 1:55
